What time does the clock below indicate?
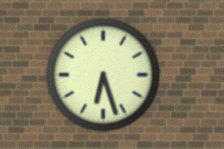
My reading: 6:27
